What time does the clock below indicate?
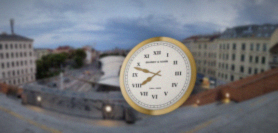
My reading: 7:48
